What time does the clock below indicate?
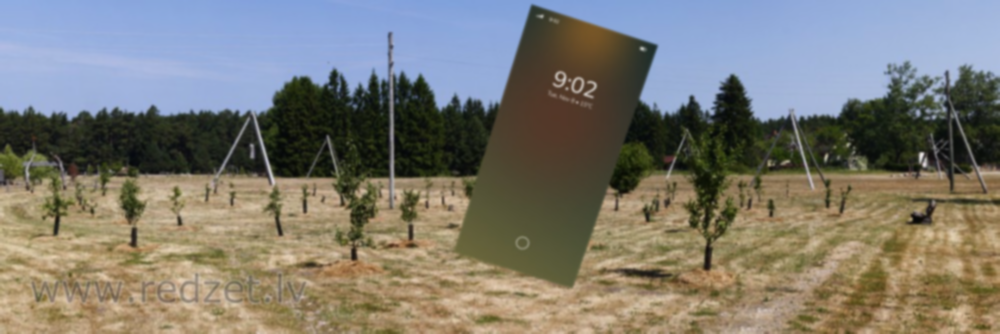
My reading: 9:02
